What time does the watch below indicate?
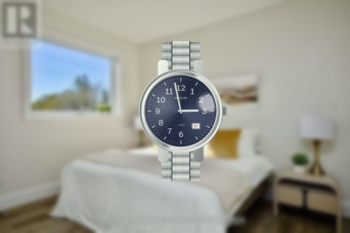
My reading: 2:58
